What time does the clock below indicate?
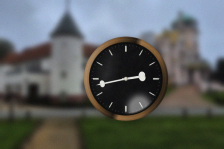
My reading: 2:43
